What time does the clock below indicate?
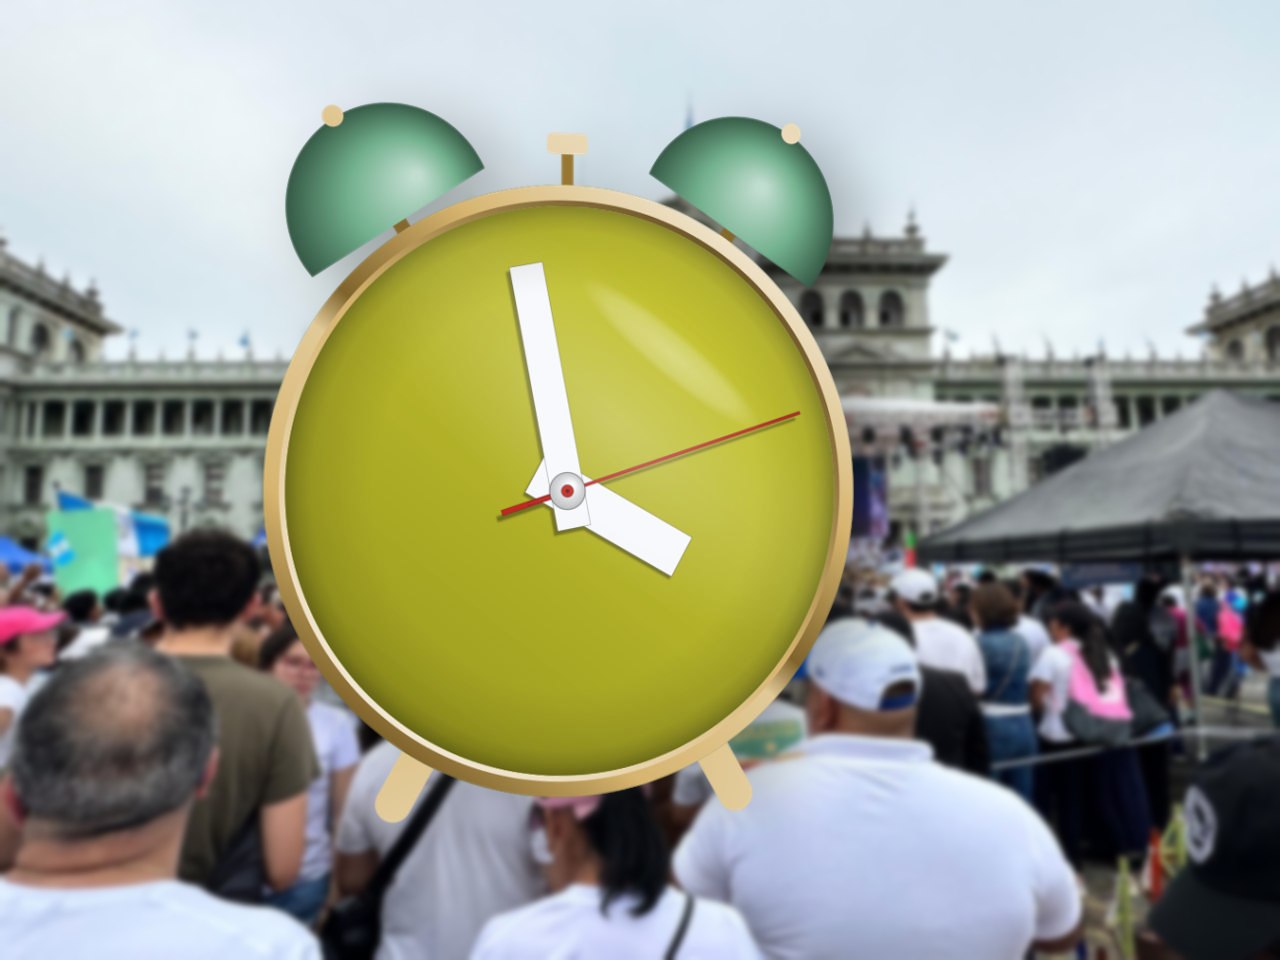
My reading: 3:58:12
